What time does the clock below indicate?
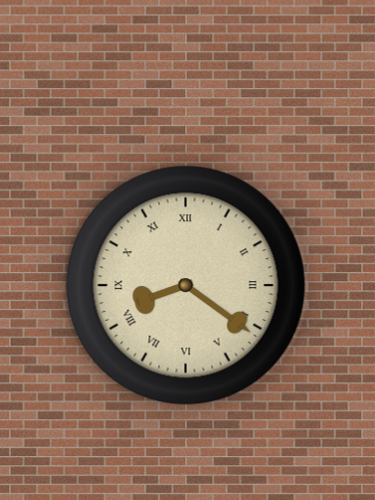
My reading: 8:21
